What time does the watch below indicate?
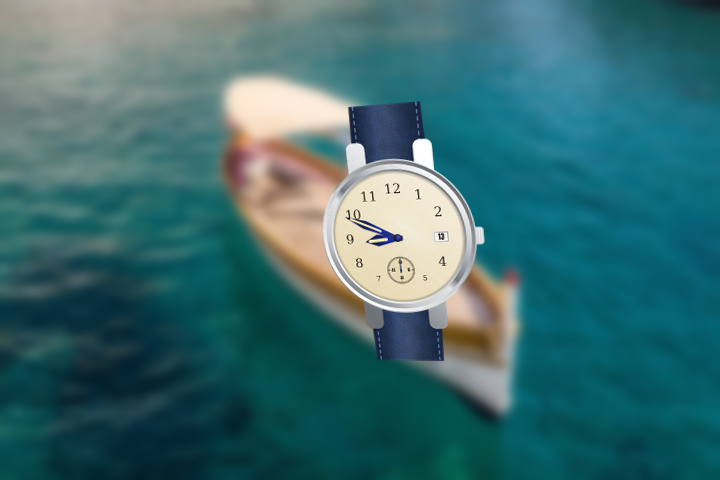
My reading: 8:49
